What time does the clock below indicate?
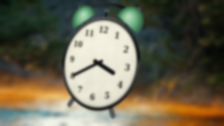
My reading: 3:40
